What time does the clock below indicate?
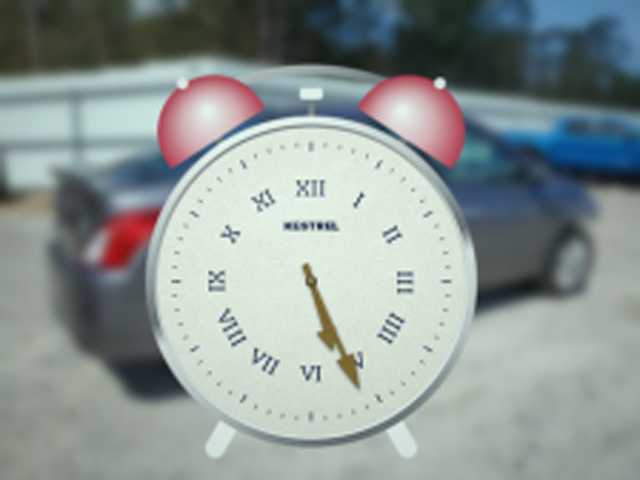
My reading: 5:26
